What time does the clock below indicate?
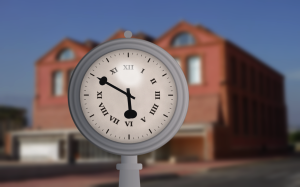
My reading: 5:50
